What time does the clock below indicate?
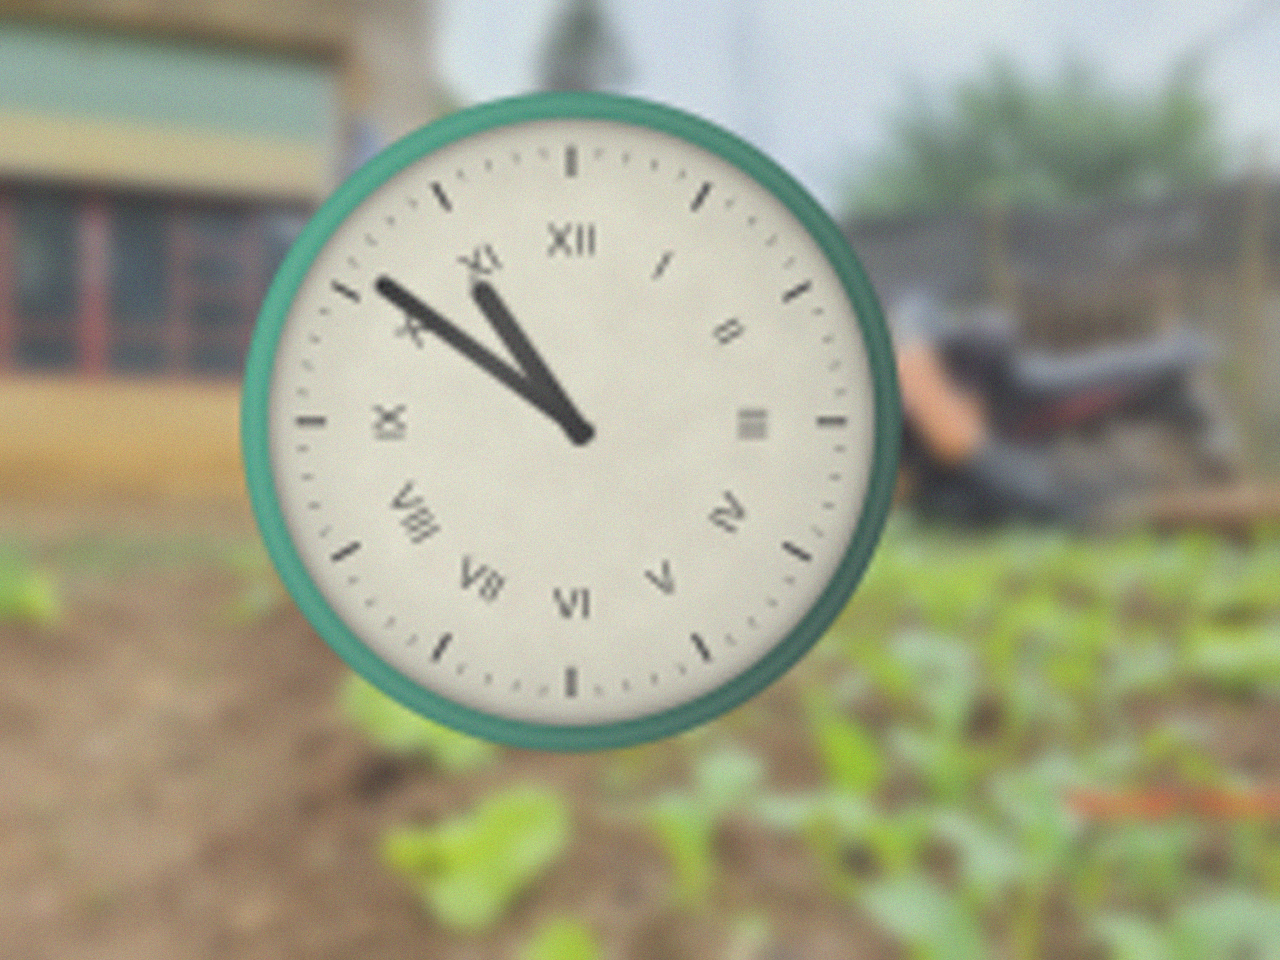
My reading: 10:51
